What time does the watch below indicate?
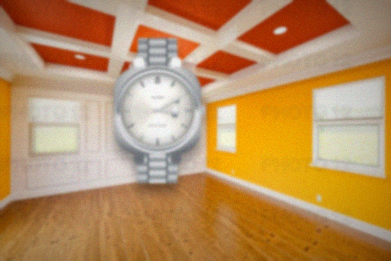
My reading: 3:10
